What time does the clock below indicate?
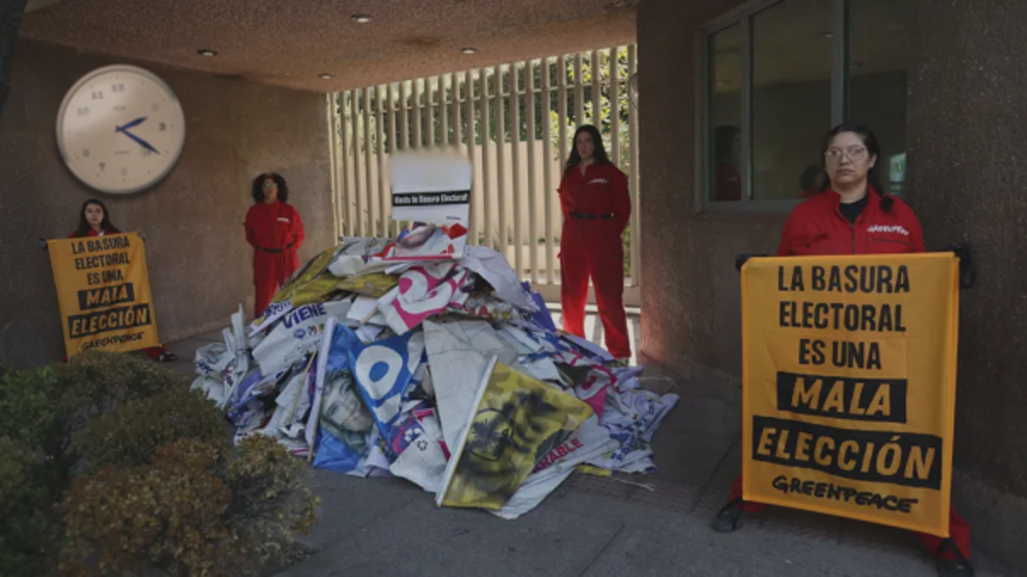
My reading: 2:21
